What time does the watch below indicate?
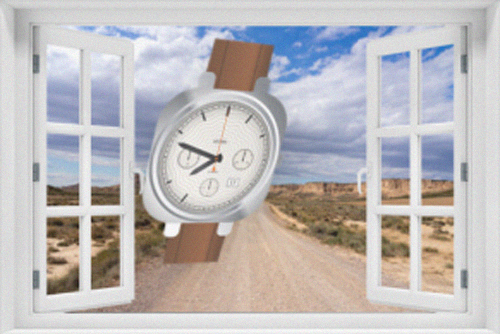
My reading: 7:48
